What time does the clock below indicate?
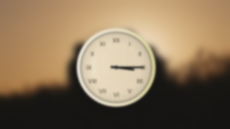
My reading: 3:15
